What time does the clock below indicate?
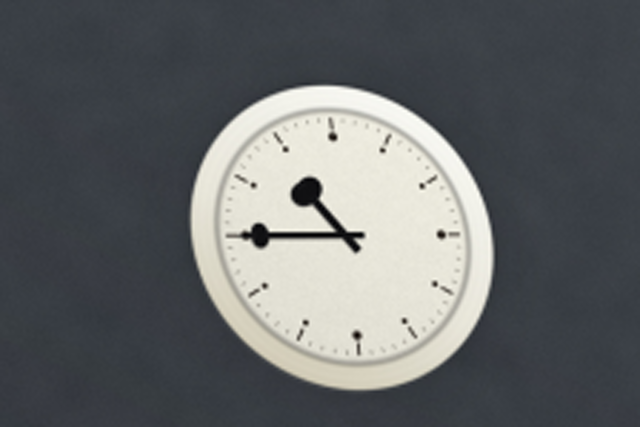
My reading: 10:45
